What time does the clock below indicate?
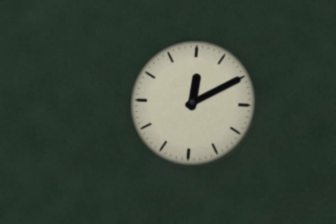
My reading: 12:10
